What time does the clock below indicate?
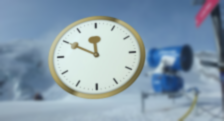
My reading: 11:50
